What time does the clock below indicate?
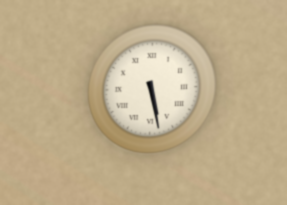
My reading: 5:28
